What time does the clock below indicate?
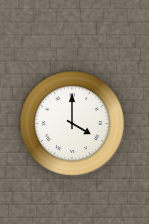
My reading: 4:00
